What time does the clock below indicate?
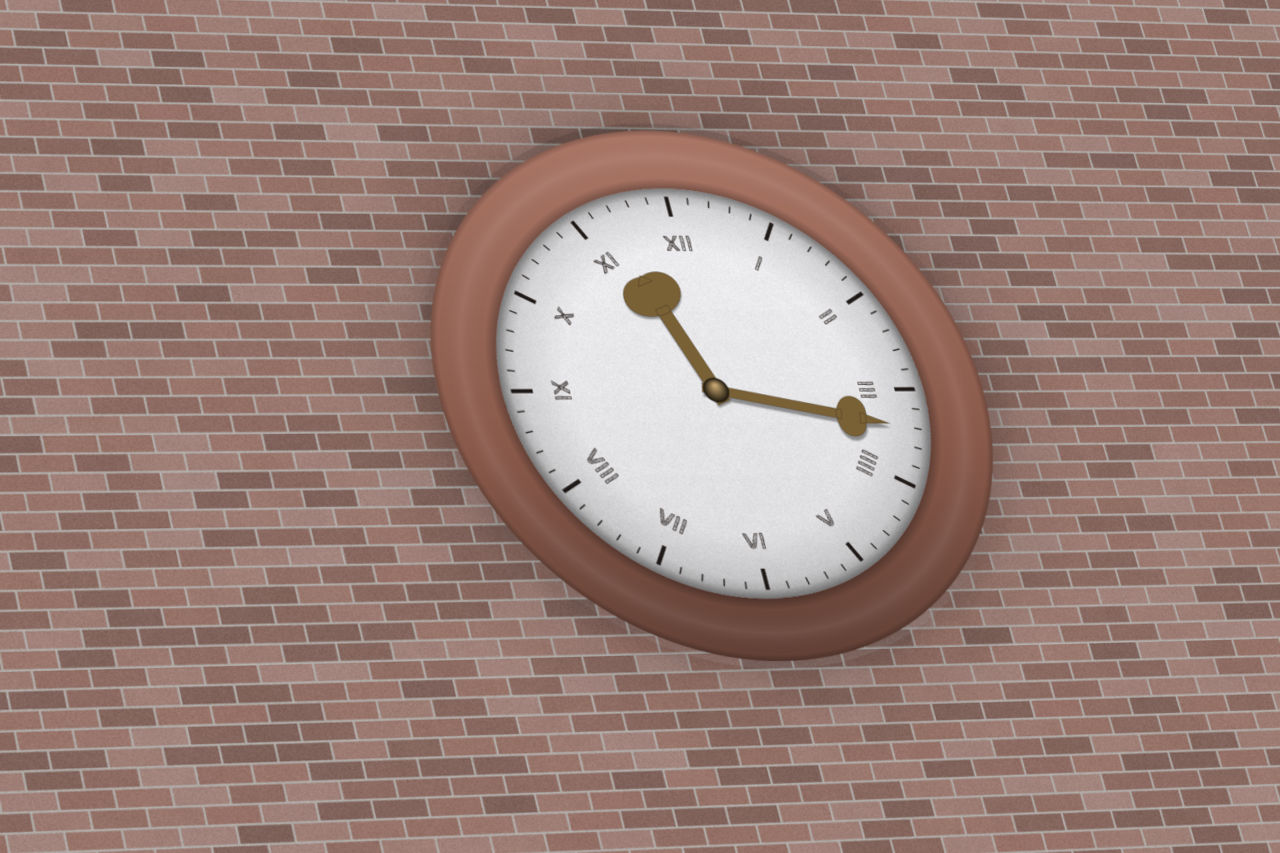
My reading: 11:17
